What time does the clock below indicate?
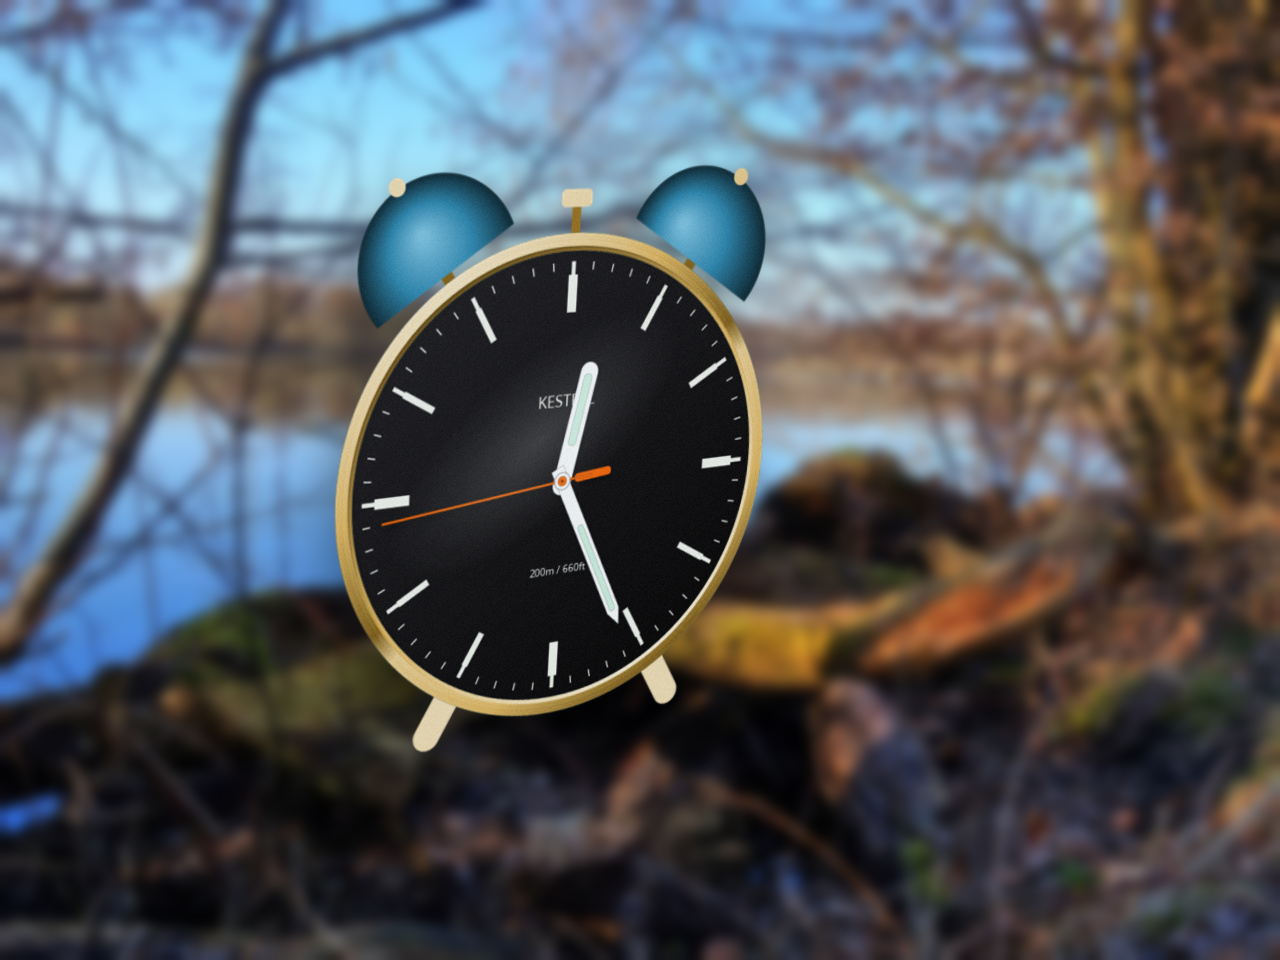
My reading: 12:25:44
